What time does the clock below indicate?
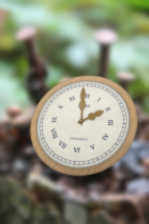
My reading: 1:59
